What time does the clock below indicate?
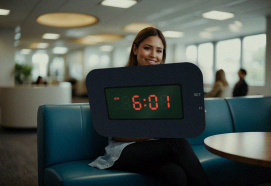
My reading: 6:01
